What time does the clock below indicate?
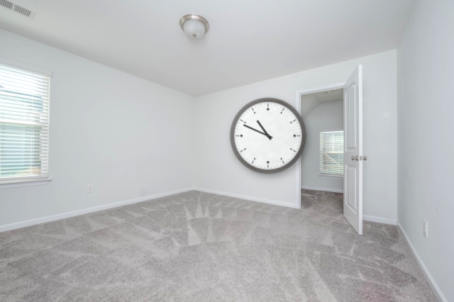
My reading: 10:49
